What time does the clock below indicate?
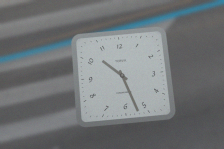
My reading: 10:27
